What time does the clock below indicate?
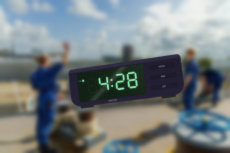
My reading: 4:28
